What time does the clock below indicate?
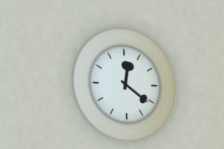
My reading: 12:21
